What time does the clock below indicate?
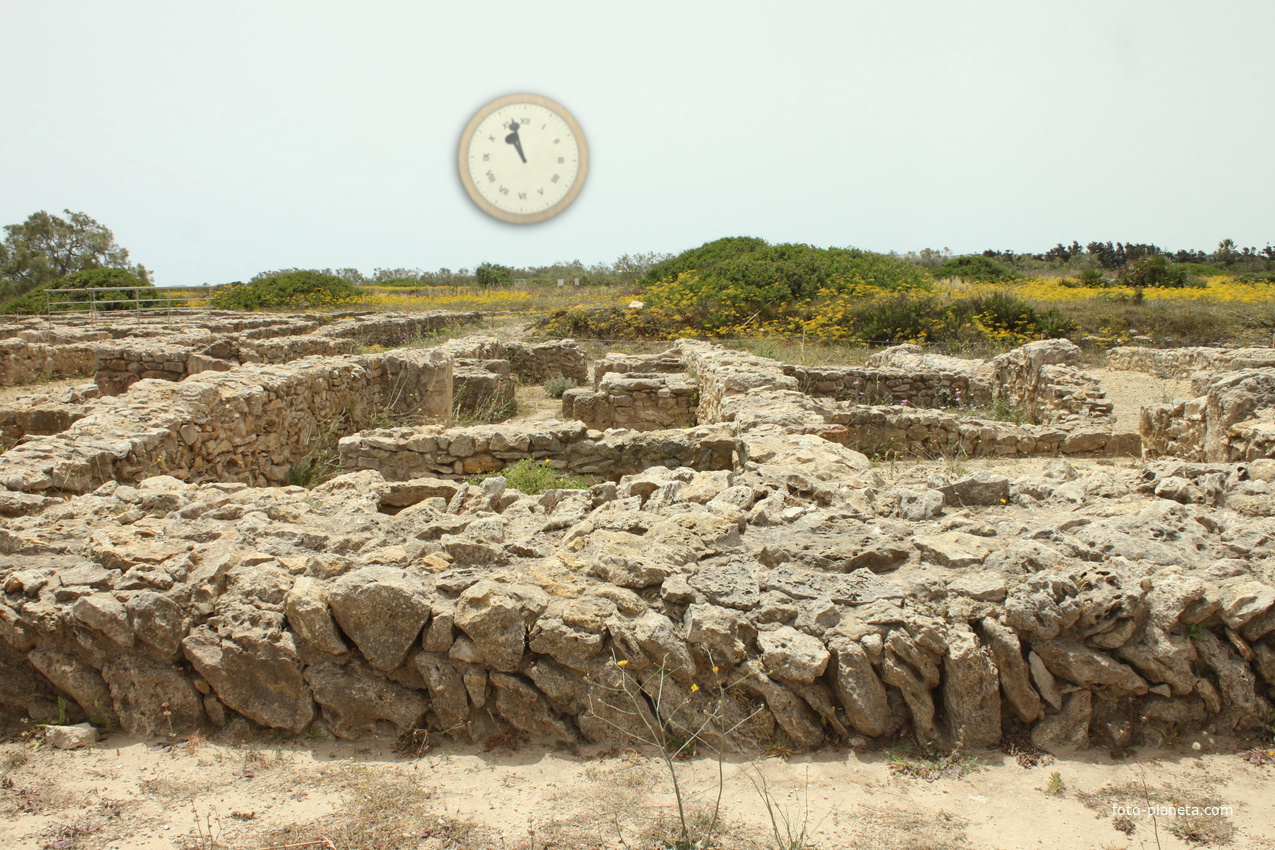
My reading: 10:57
